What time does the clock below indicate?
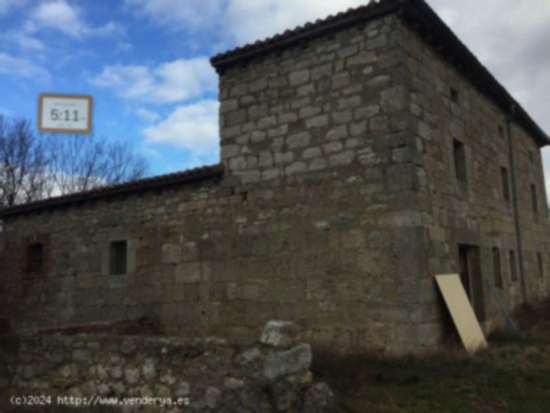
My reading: 5:11
